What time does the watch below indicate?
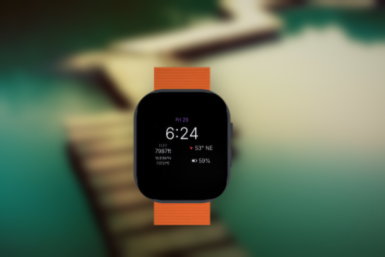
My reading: 6:24
